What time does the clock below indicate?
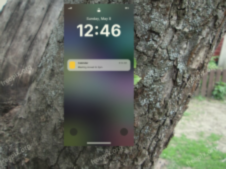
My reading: 12:46
